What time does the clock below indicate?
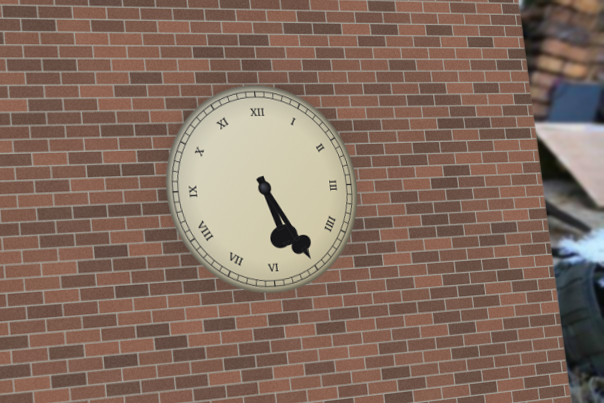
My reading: 5:25
